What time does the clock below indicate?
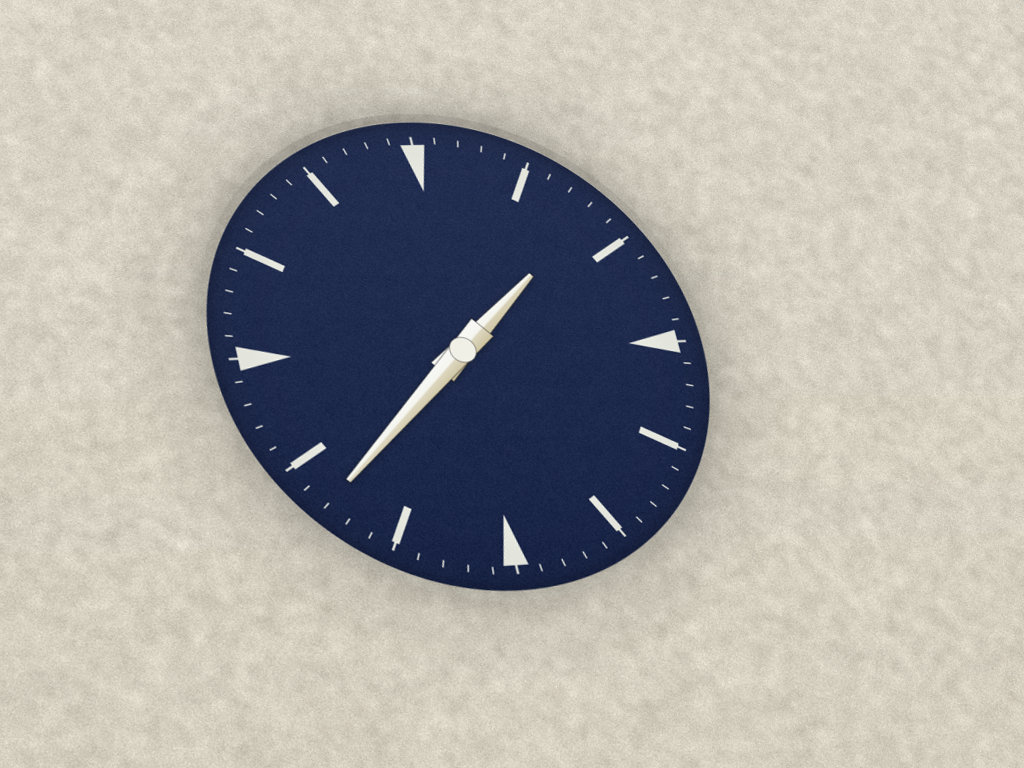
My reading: 1:38
